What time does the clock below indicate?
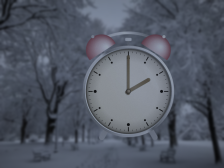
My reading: 2:00
